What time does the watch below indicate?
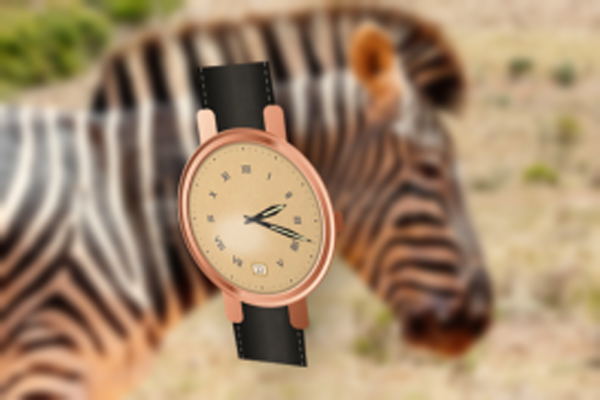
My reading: 2:18
